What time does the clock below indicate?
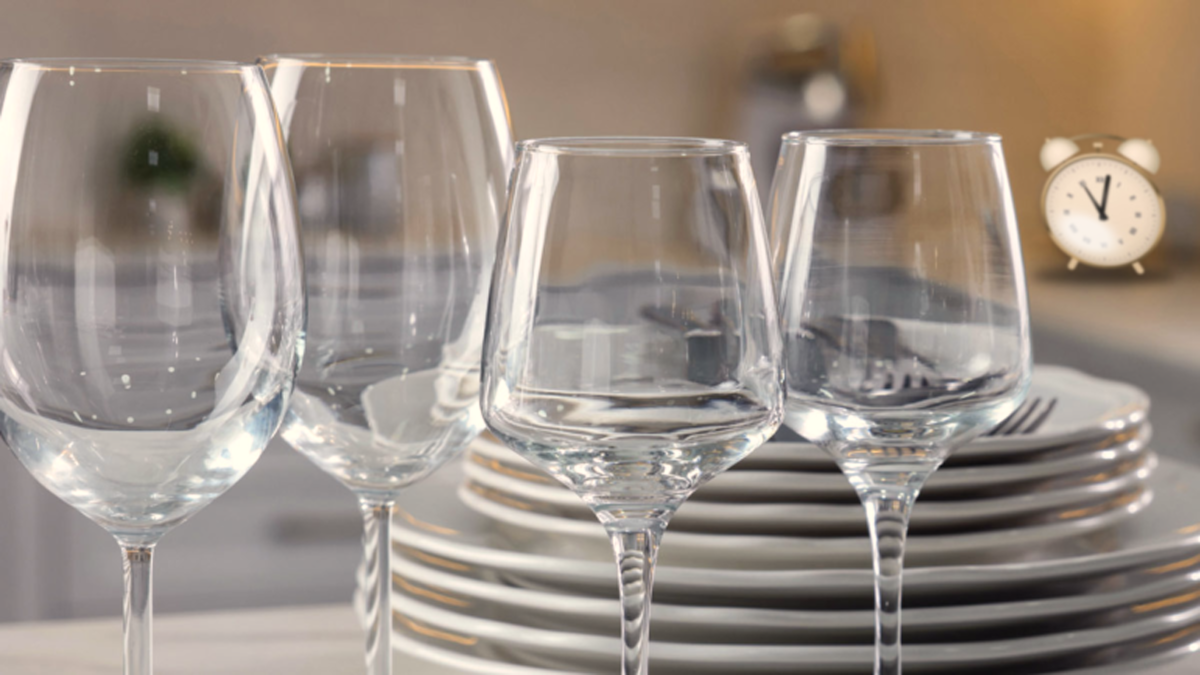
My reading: 11:02
